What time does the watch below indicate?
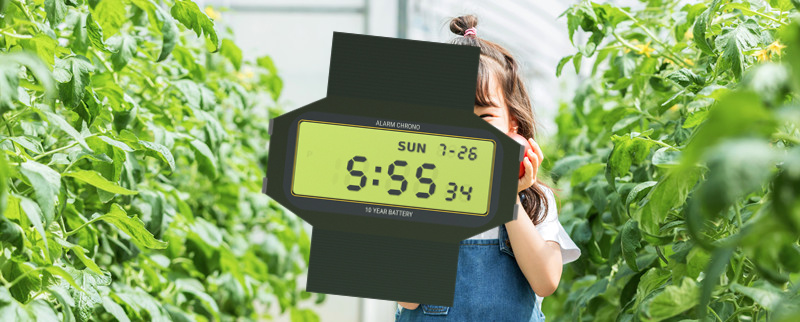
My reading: 5:55:34
